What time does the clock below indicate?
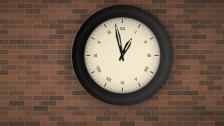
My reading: 12:58
